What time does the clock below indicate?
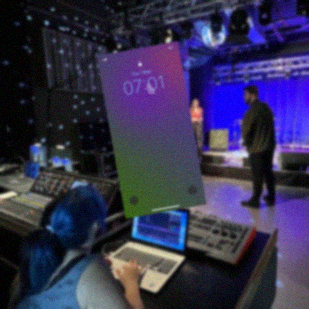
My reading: 7:01
